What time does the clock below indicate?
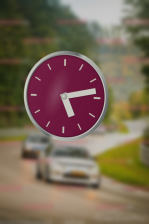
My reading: 5:13
